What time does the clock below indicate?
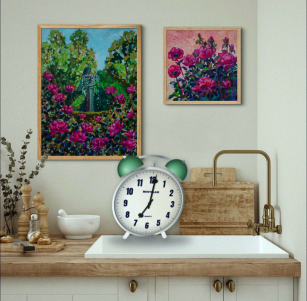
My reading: 7:01
